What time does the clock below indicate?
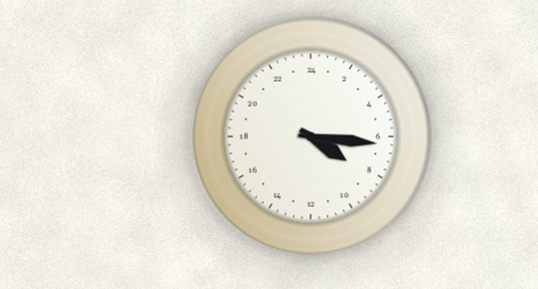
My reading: 8:16
